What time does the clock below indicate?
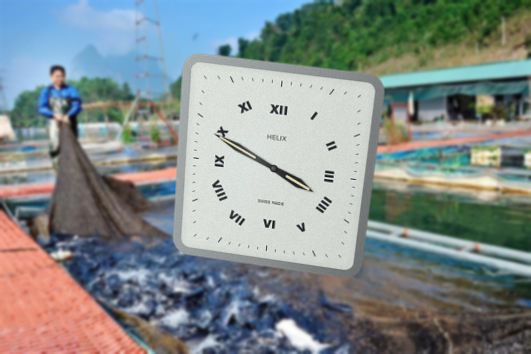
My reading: 3:49
